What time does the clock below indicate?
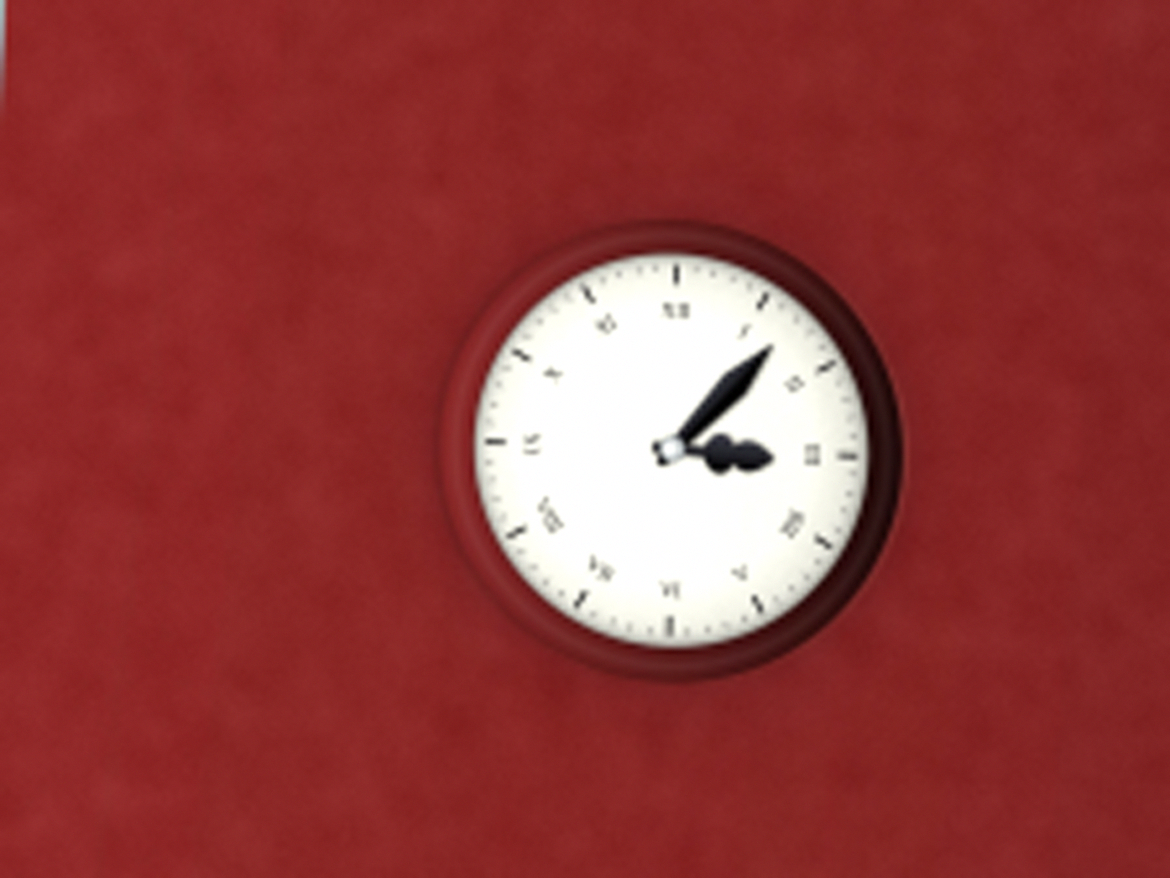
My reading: 3:07
